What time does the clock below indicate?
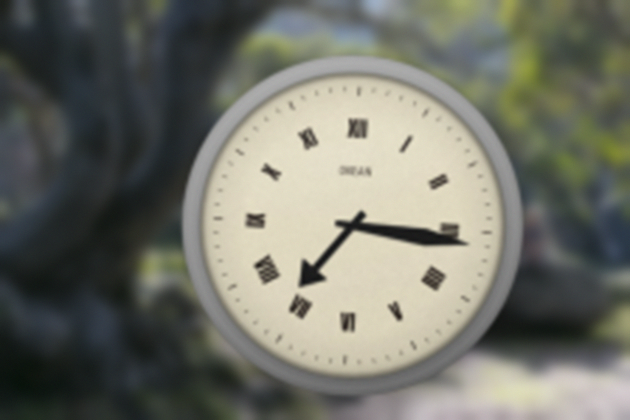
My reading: 7:16
